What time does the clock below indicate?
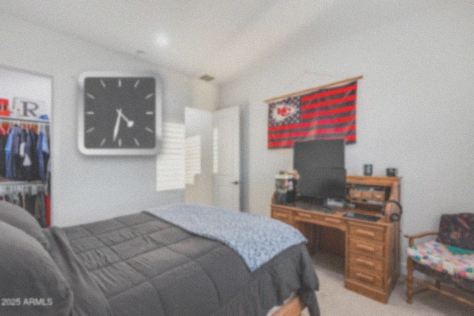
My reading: 4:32
